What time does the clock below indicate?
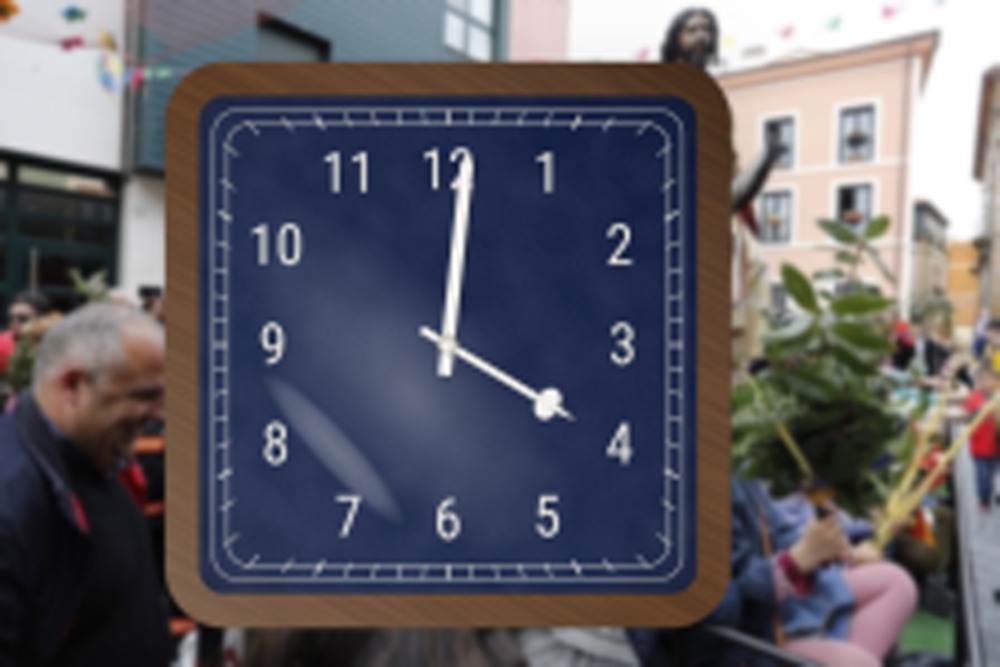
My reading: 4:01
